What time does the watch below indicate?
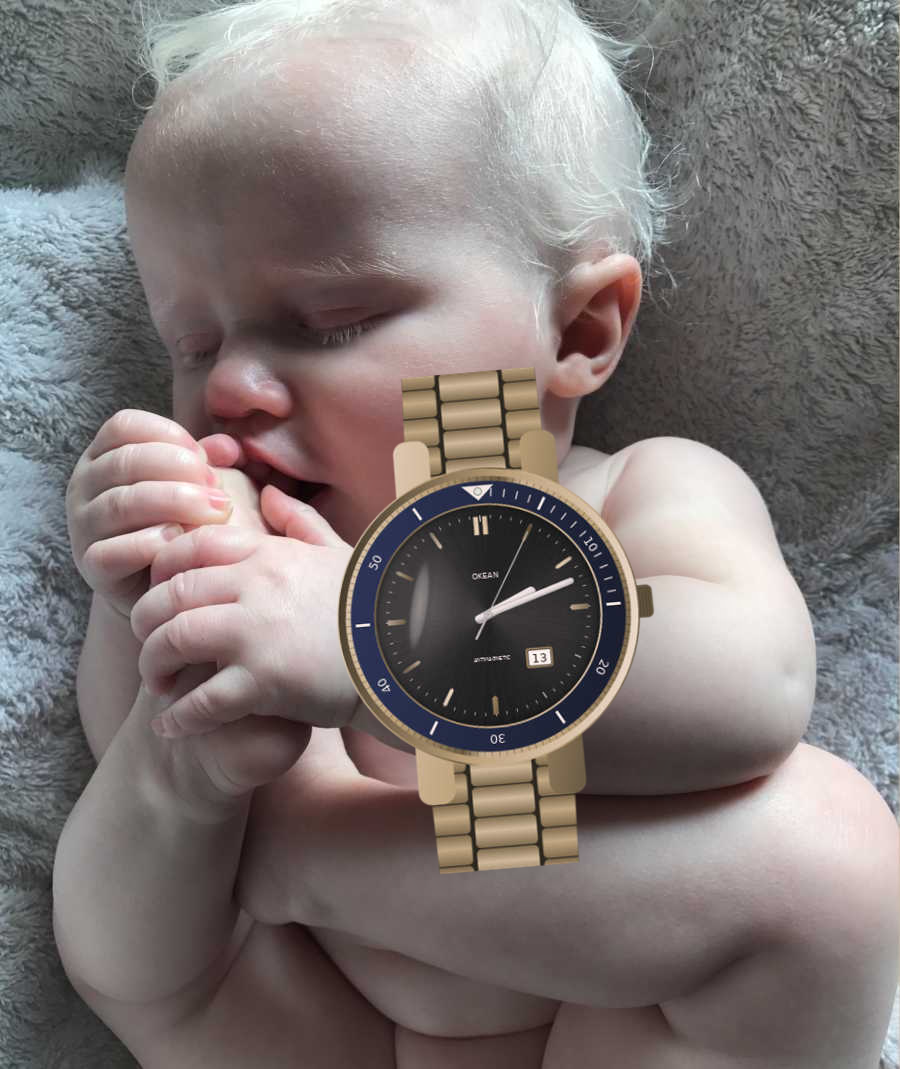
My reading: 2:12:05
